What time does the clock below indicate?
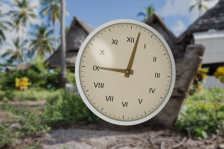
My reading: 9:02
